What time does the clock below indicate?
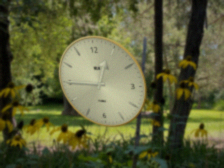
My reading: 12:45
